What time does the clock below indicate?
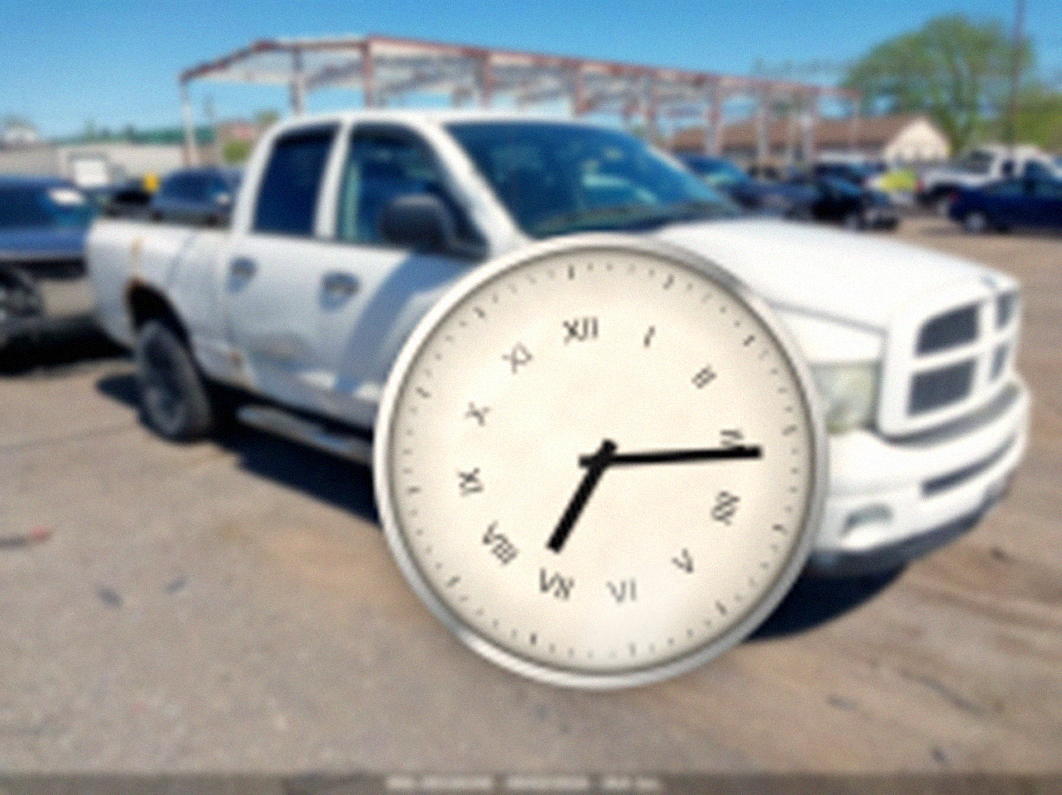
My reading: 7:16
